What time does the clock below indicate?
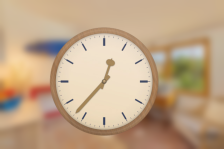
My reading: 12:37
